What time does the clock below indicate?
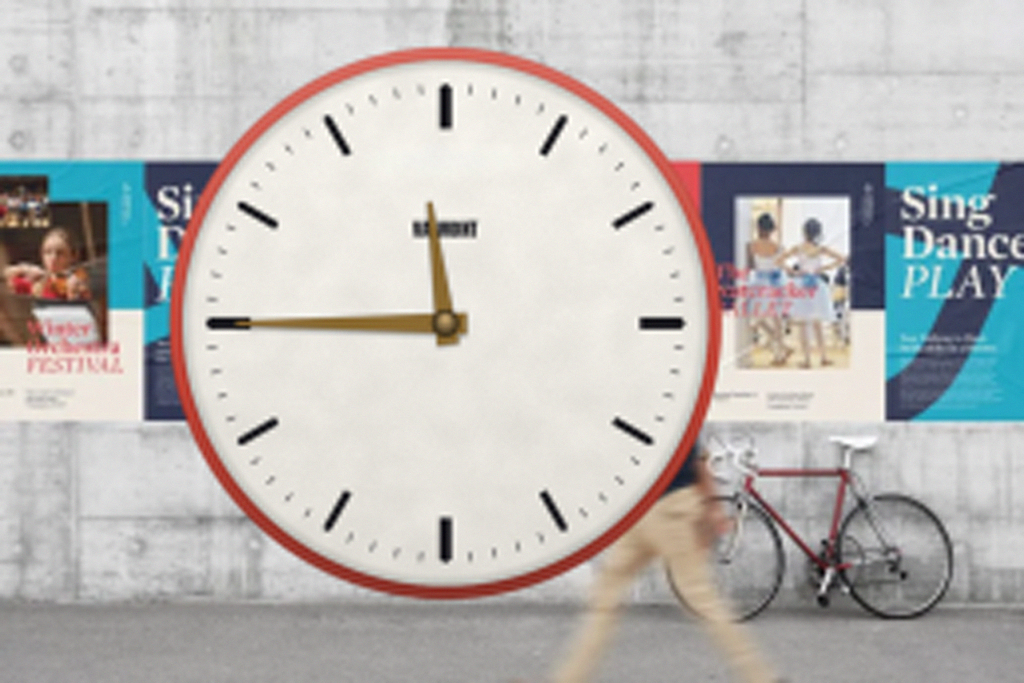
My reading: 11:45
